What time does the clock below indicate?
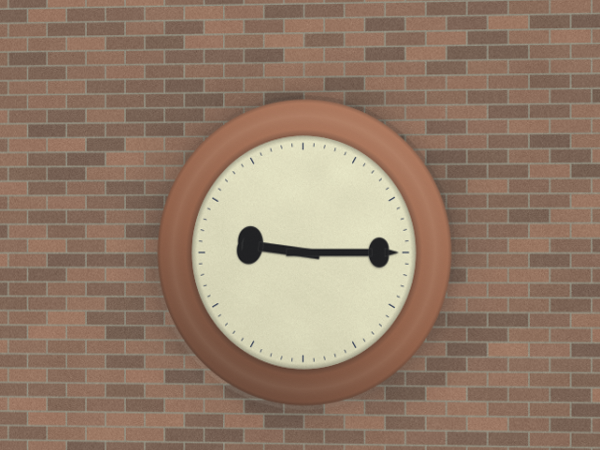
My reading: 9:15
